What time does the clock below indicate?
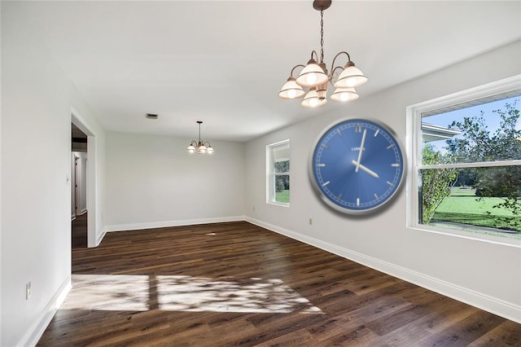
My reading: 4:02
